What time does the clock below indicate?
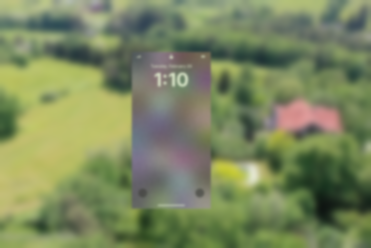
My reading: 1:10
